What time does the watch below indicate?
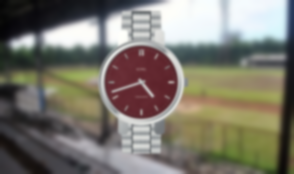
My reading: 4:42
